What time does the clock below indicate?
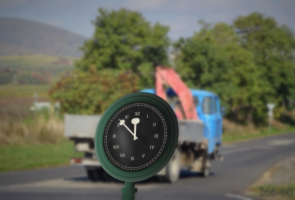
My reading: 11:52
